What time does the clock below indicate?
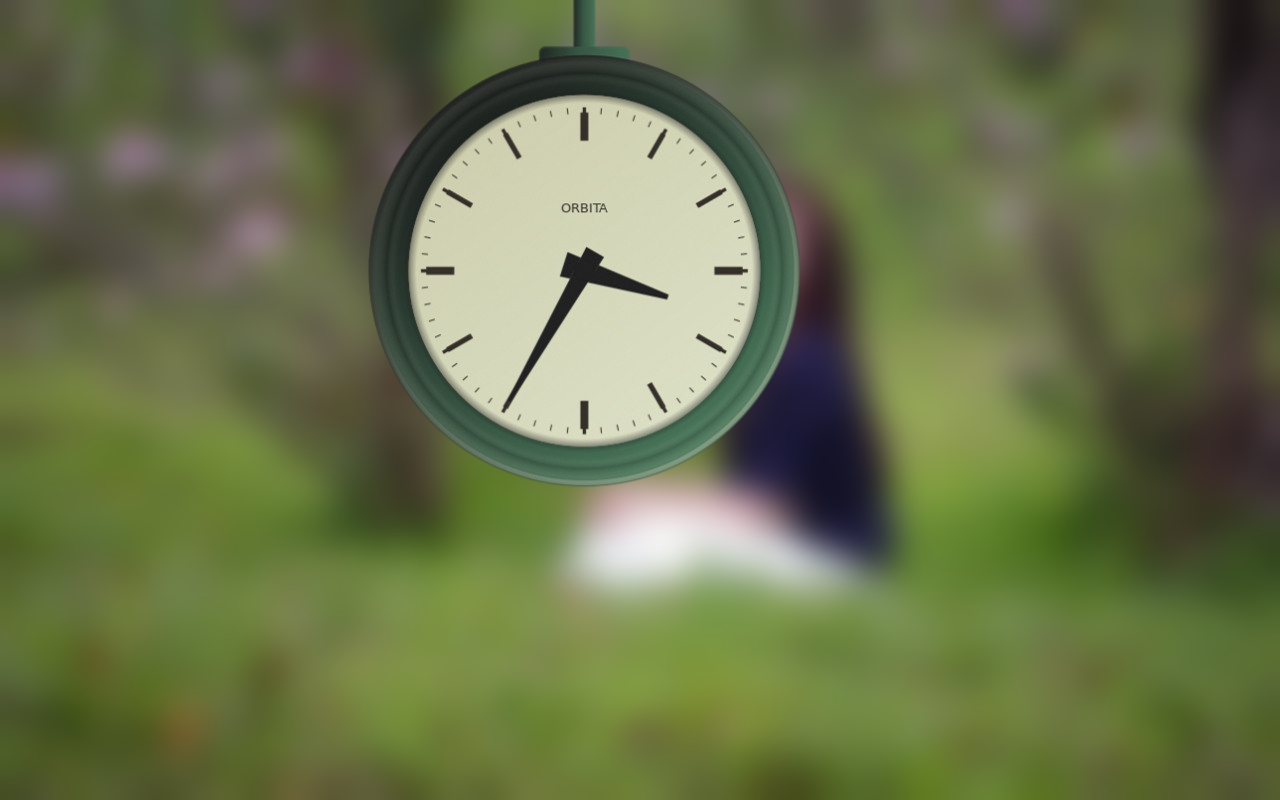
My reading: 3:35
